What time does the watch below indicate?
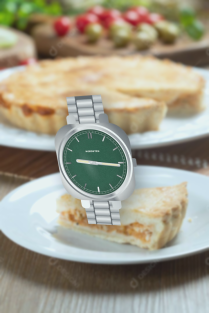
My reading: 9:16
